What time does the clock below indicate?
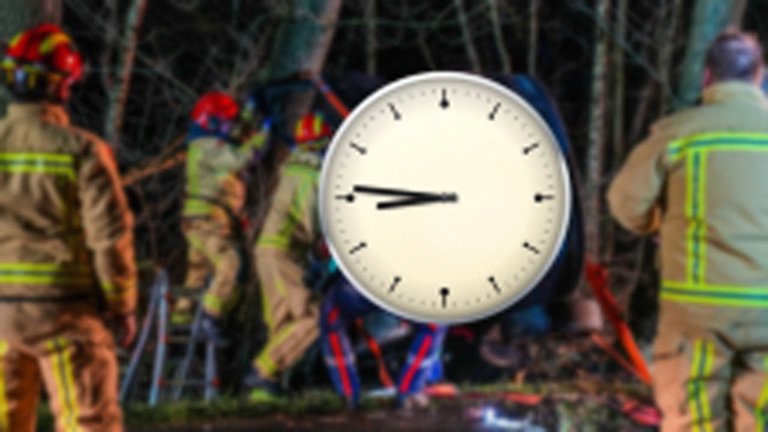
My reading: 8:46
